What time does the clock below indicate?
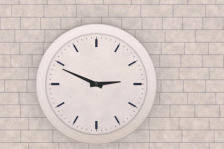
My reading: 2:49
